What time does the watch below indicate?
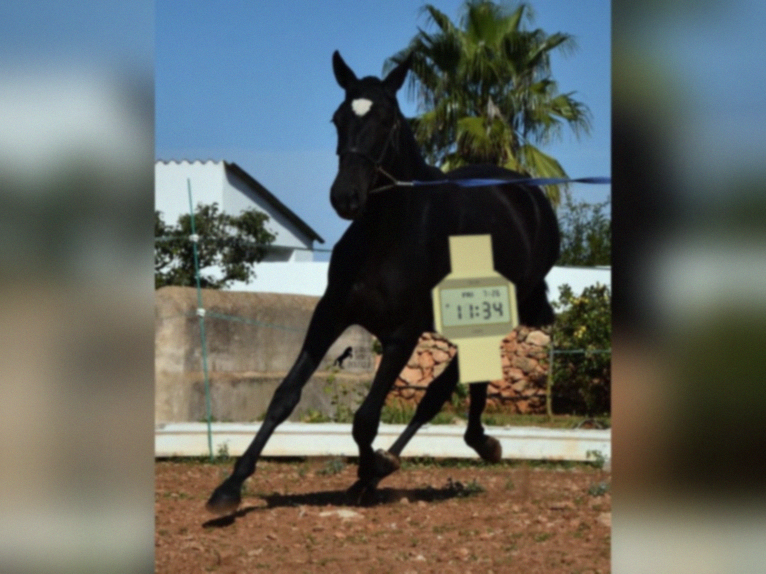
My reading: 11:34
